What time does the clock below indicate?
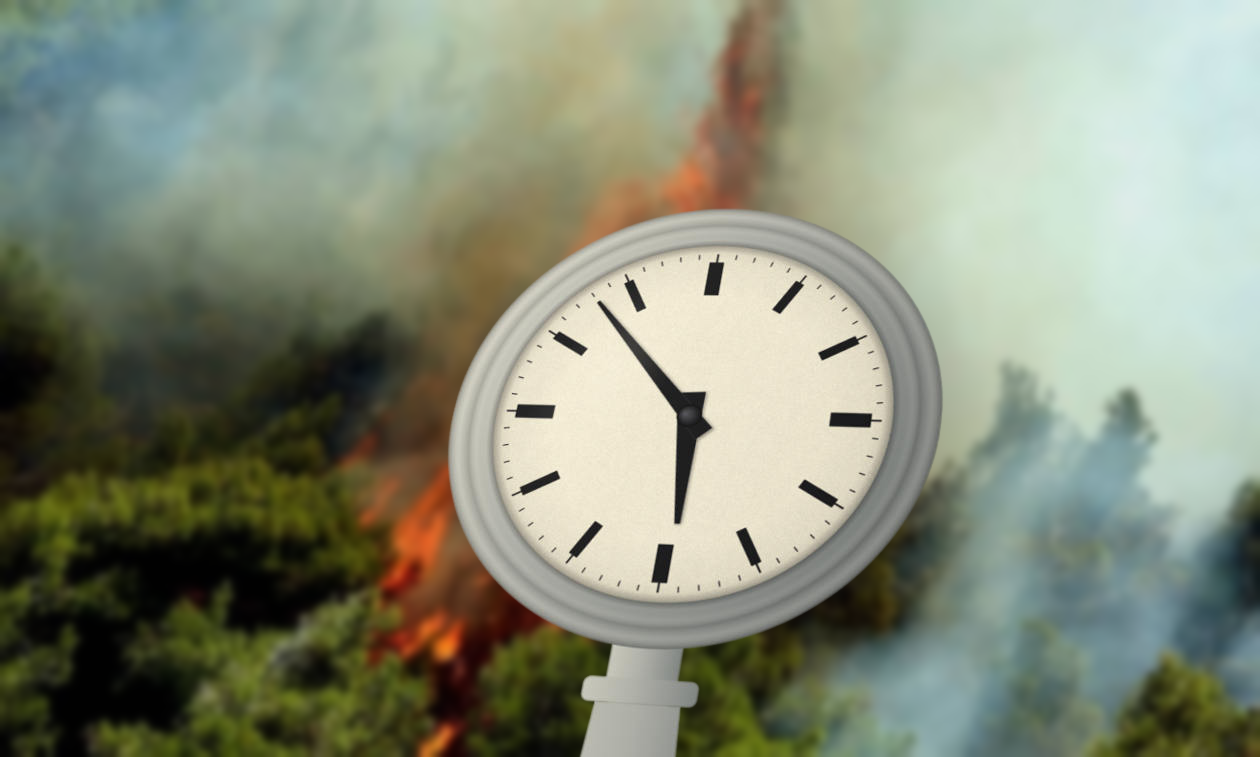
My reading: 5:53
